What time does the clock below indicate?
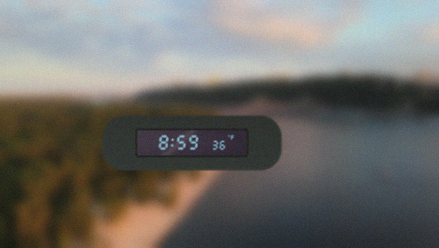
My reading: 8:59
